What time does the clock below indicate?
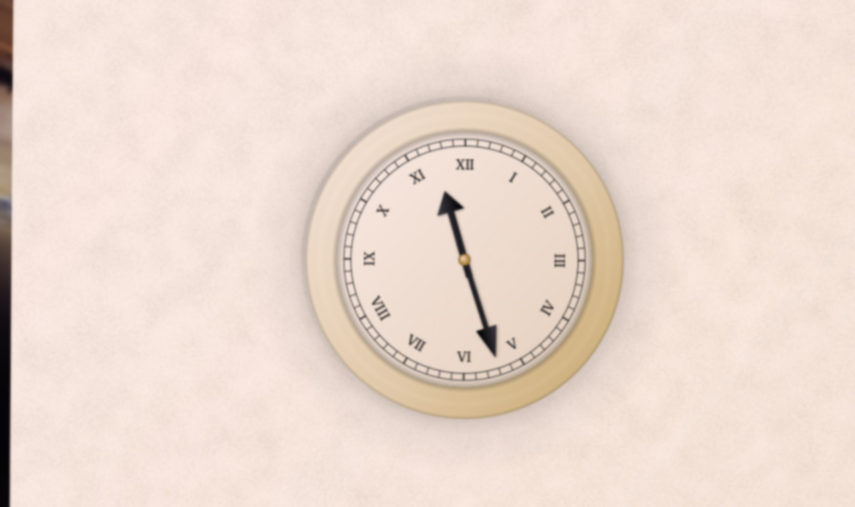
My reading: 11:27
